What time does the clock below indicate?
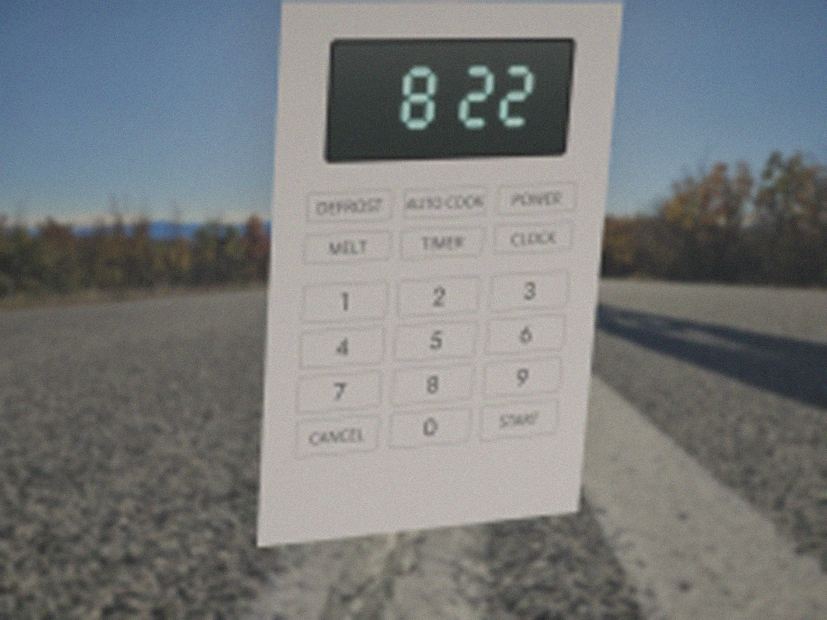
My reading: 8:22
